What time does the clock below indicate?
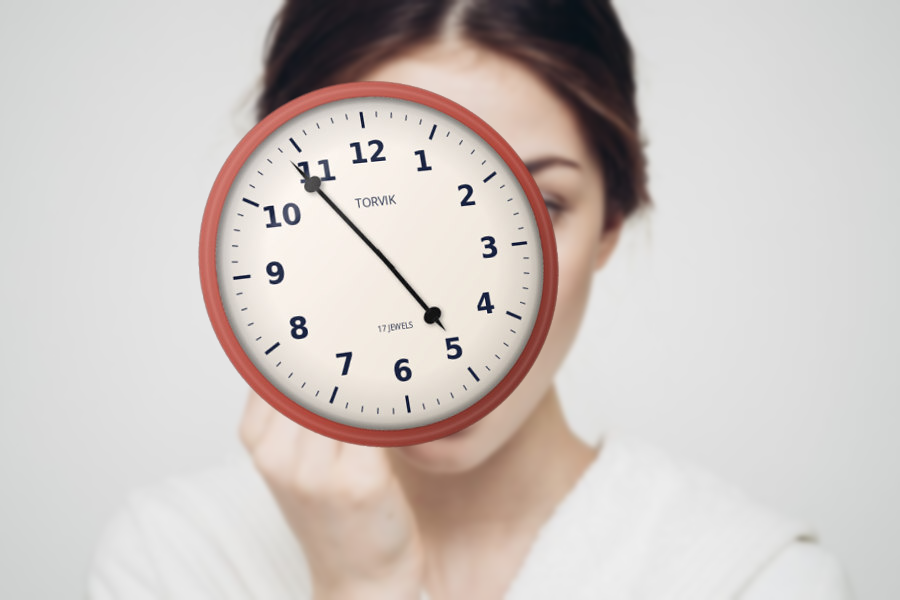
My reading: 4:54
